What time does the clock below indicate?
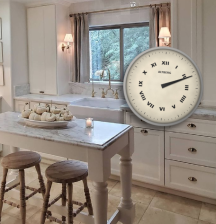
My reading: 2:11
